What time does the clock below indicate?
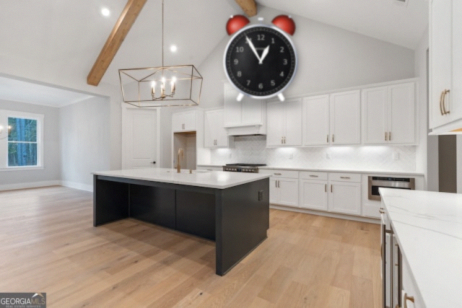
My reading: 12:55
